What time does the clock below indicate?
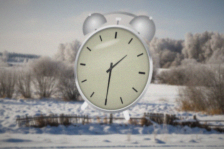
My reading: 1:30
